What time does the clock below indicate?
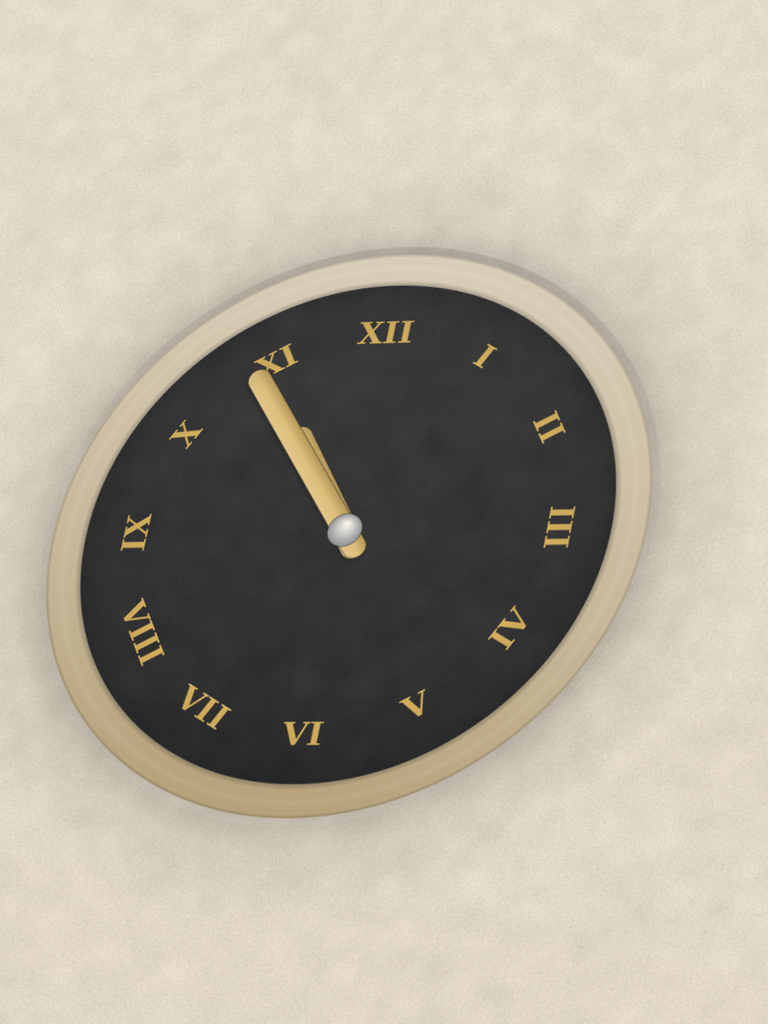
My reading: 10:54
